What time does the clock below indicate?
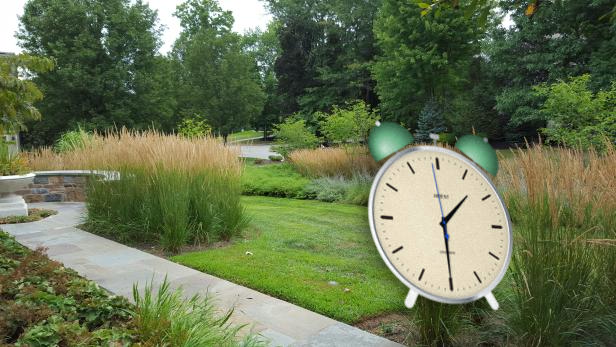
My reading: 1:29:59
